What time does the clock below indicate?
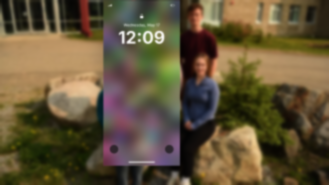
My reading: 12:09
